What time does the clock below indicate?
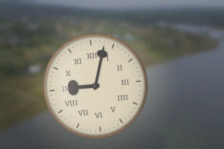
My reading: 9:03
